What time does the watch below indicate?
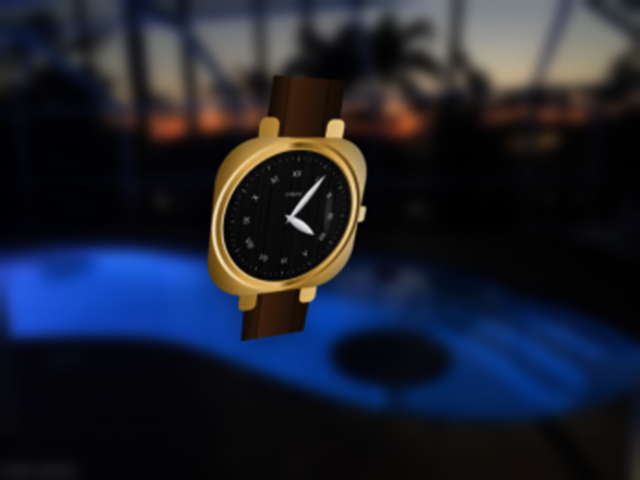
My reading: 4:06
